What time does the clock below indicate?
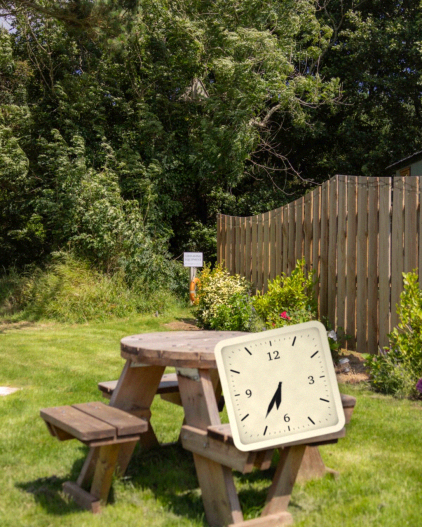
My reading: 6:36
